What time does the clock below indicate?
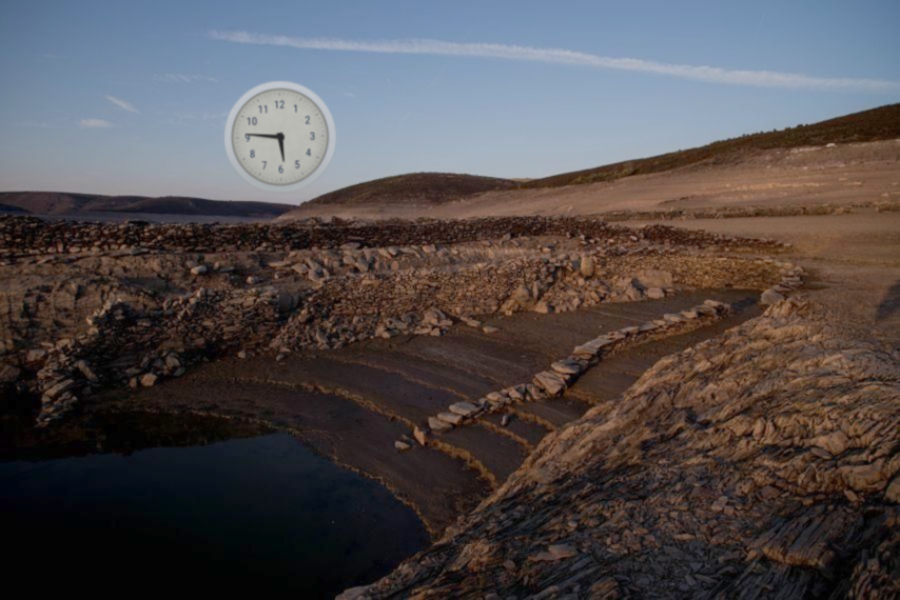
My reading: 5:46
